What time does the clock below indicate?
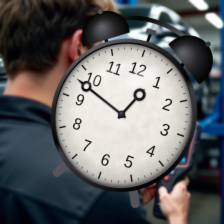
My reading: 12:48
